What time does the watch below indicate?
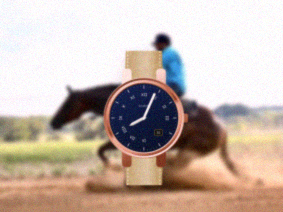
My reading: 8:04
